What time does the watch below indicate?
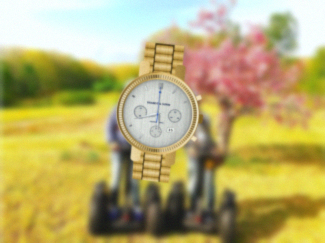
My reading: 5:42
